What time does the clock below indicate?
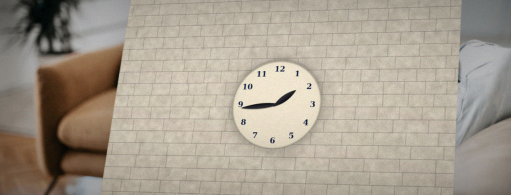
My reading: 1:44
